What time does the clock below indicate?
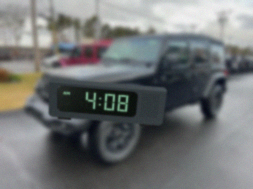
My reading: 4:08
